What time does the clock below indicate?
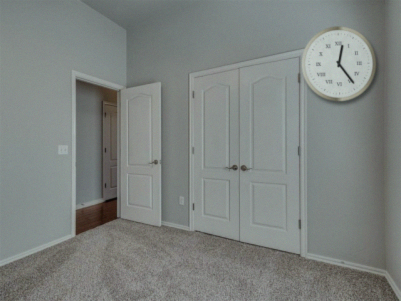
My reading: 12:24
